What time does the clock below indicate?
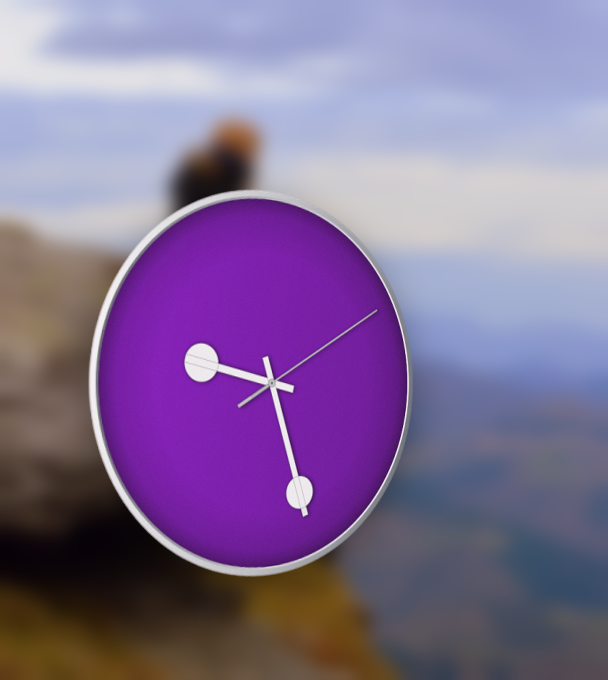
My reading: 9:27:10
